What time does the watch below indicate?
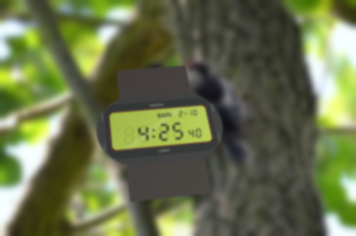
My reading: 4:25
